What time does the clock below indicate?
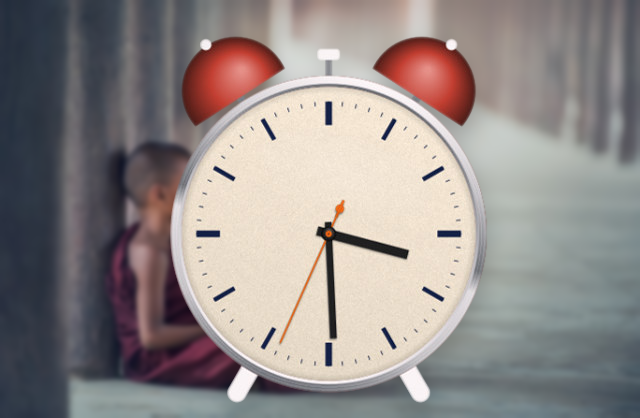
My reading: 3:29:34
